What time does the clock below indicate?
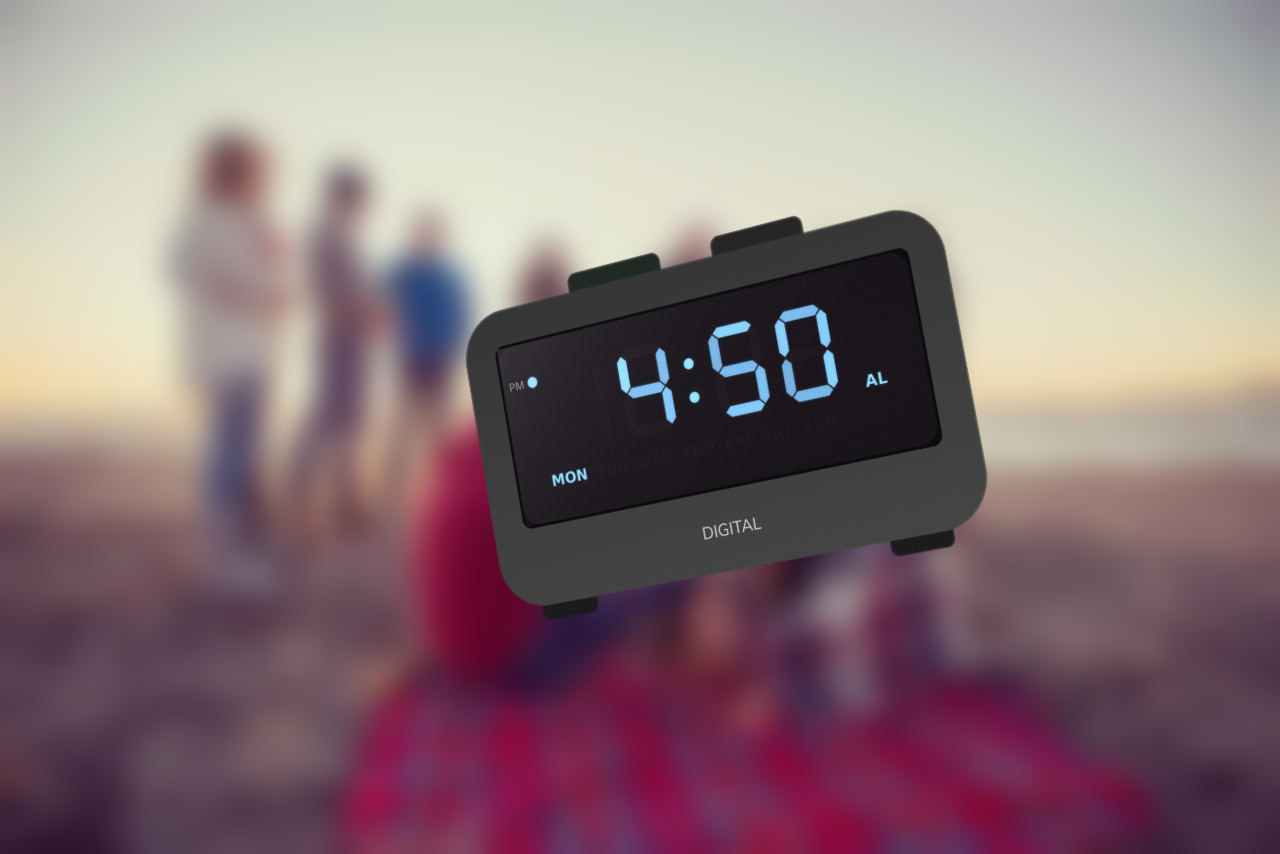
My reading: 4:50
